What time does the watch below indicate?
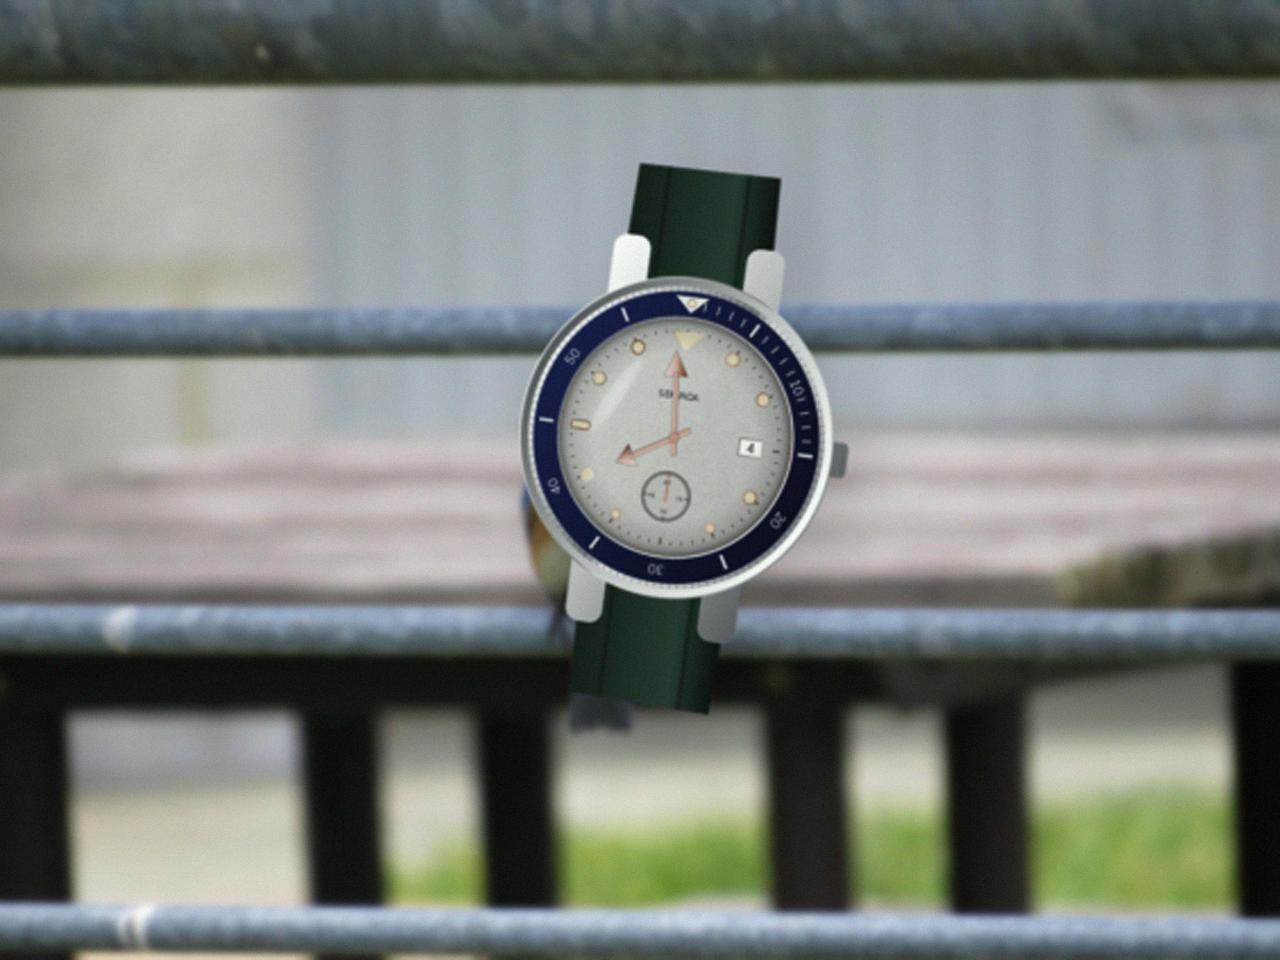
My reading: 7:59
